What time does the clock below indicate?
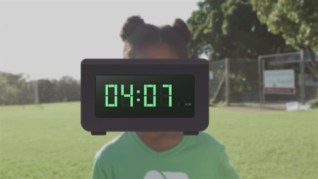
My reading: 4:07
